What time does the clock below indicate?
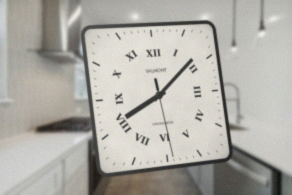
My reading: 8:08:29
